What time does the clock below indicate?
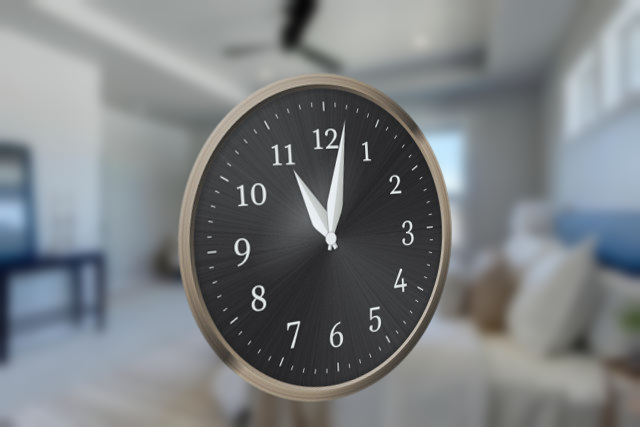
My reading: 11:02
